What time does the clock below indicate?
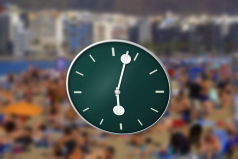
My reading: 6:03
